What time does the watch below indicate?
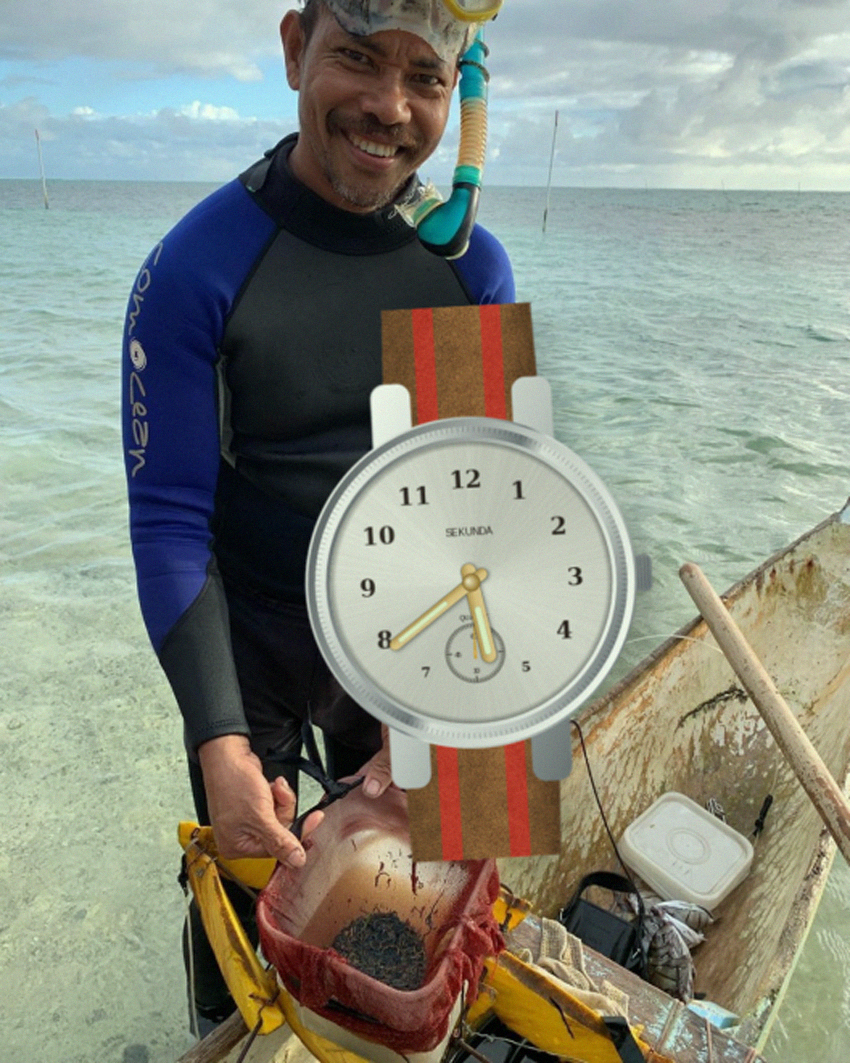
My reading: 5:39
